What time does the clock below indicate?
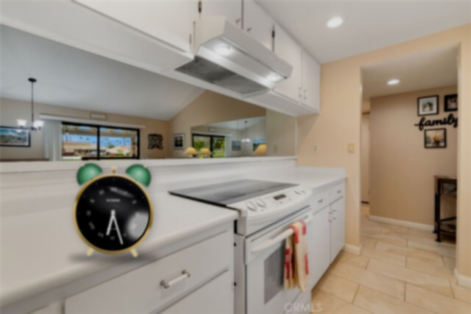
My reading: 6:27
